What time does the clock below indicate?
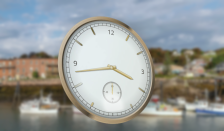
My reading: 3:43
